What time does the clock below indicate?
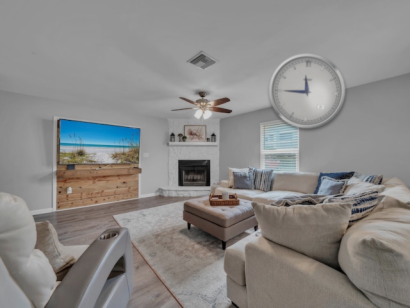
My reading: 11:45
